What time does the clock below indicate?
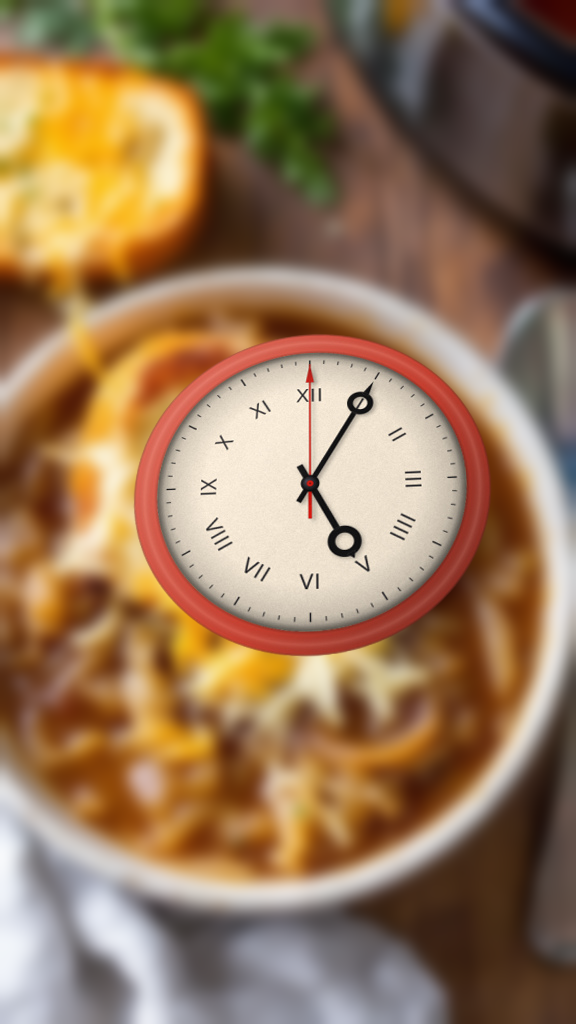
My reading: 5:05:00
